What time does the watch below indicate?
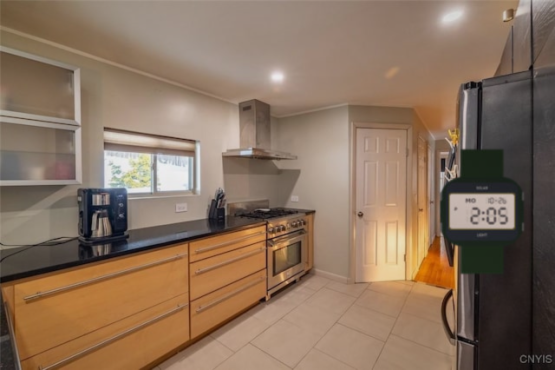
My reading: 2:05
